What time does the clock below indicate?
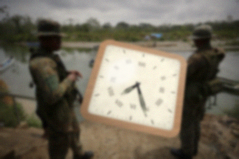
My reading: 7:26
